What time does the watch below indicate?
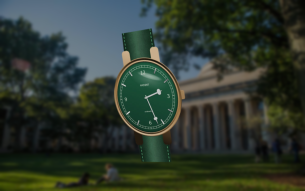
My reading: 2:27
